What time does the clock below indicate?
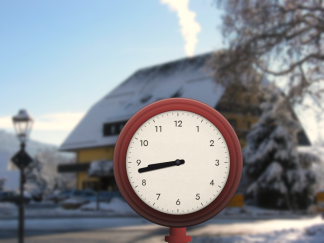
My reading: 8:43
